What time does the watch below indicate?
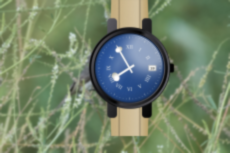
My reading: 7:55
